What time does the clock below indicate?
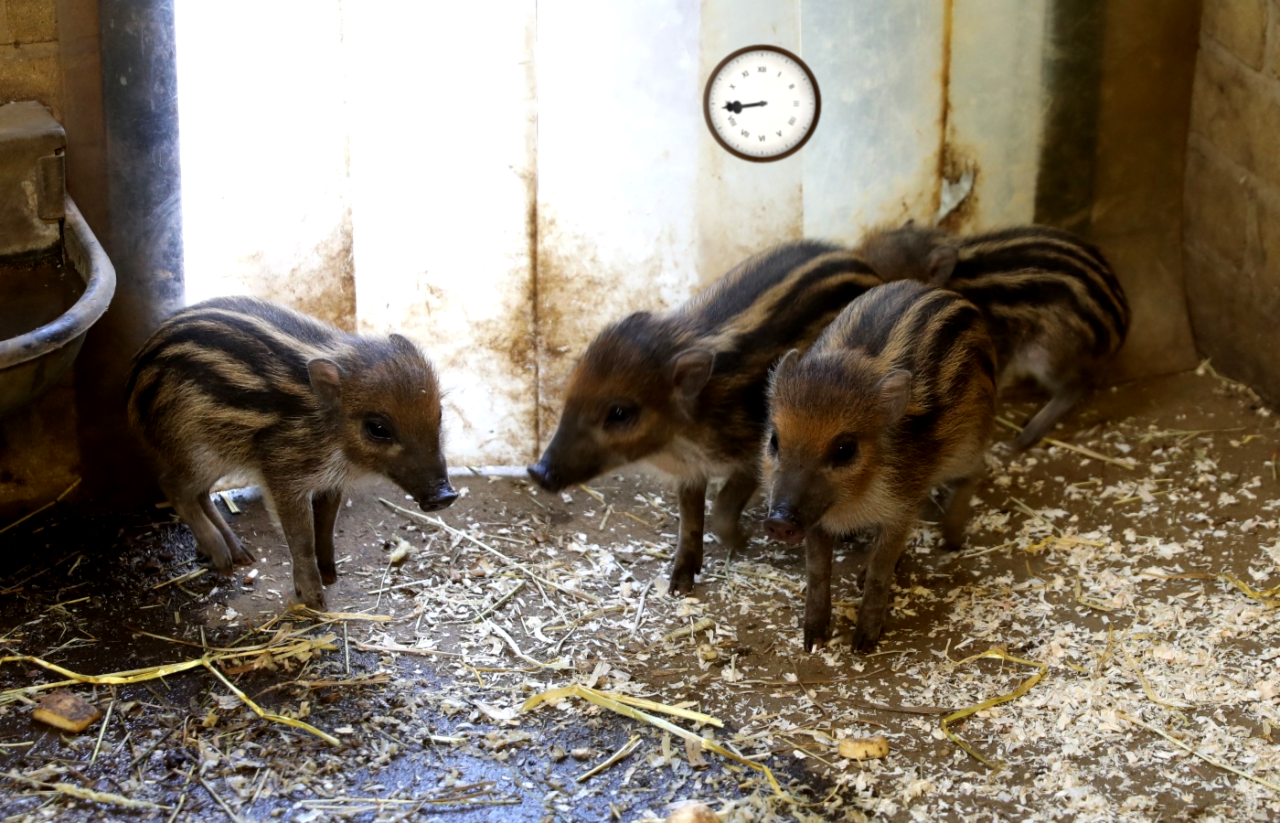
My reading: 8:44
